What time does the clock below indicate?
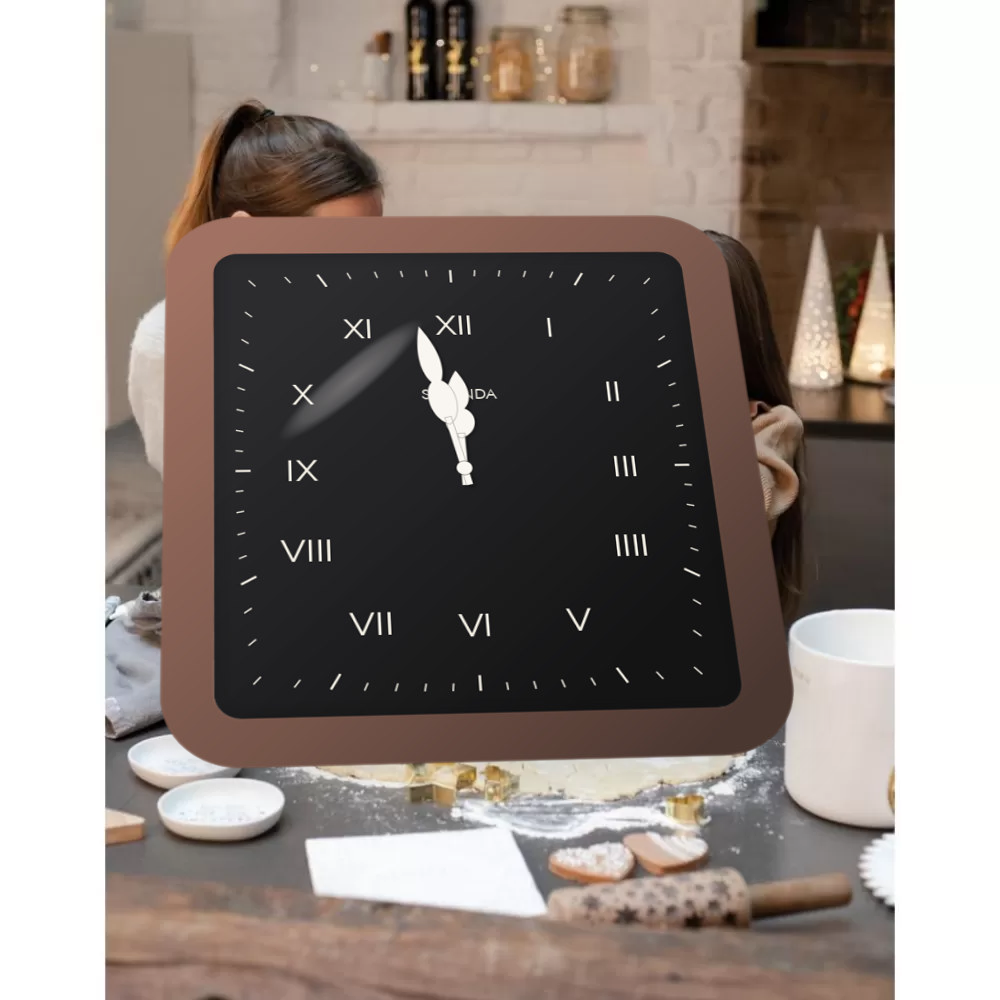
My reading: 11:58
